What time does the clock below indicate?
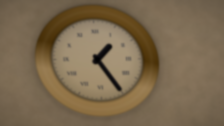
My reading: 1:25
